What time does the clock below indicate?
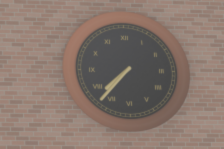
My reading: 7:37
